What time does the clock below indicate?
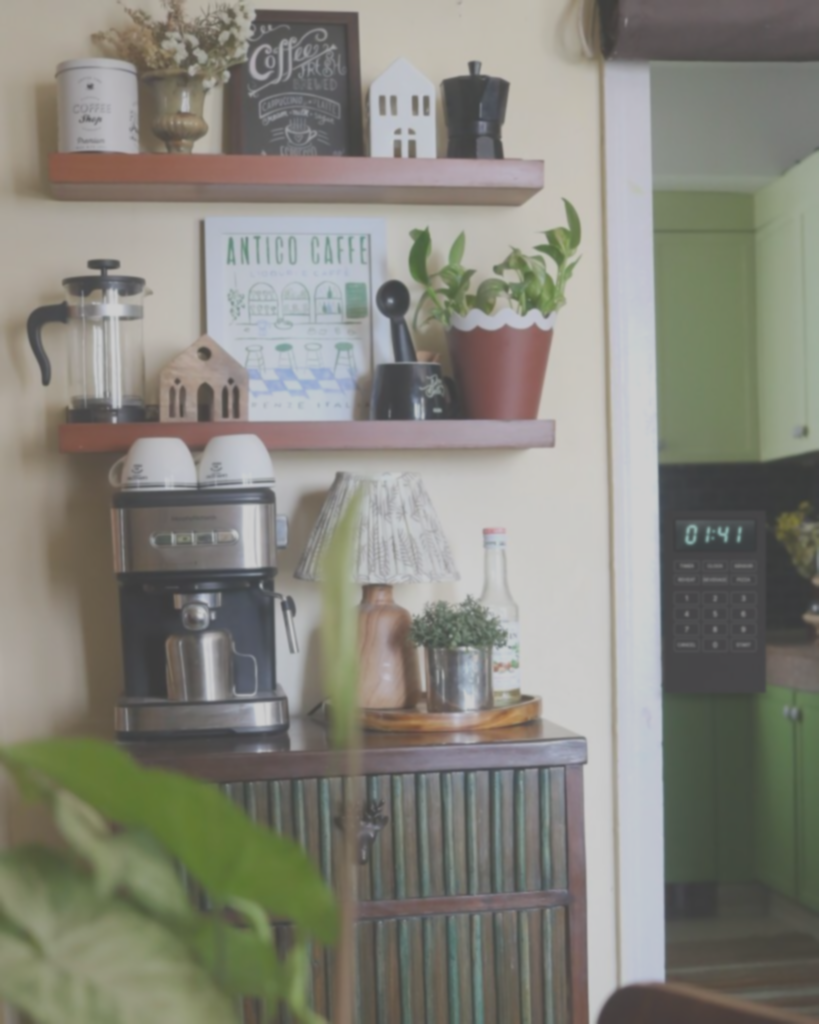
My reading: 1:41
